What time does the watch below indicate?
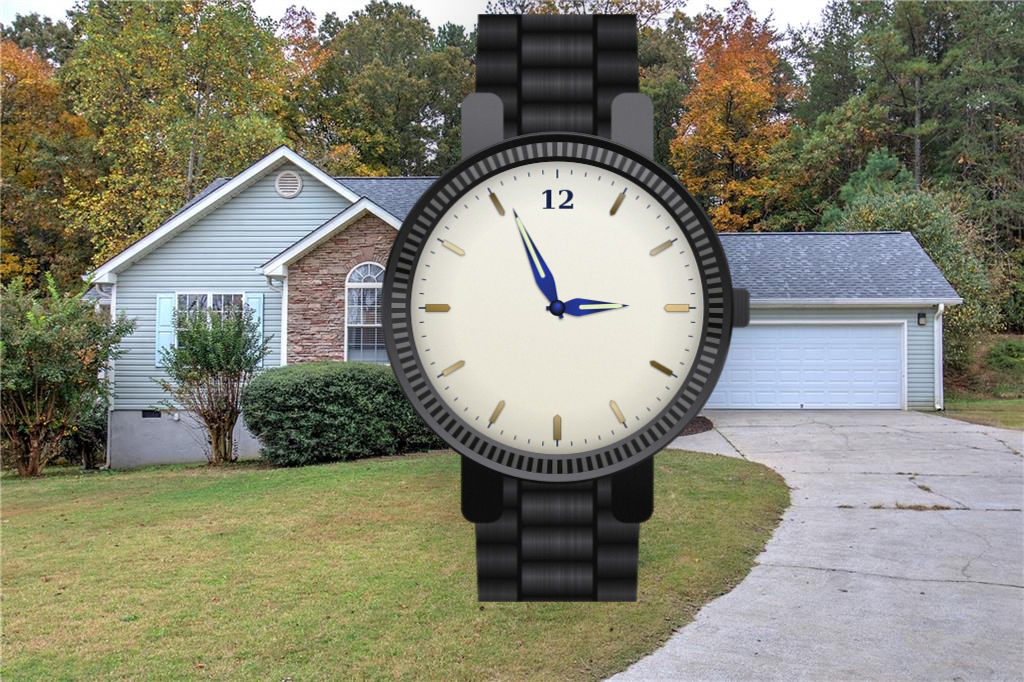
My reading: 2:56
